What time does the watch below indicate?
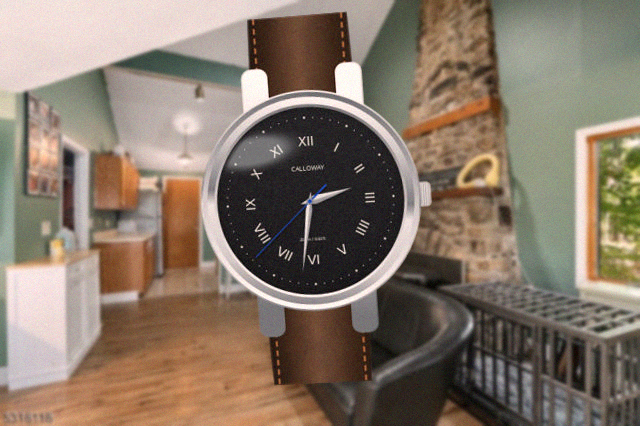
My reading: 2:31:38
